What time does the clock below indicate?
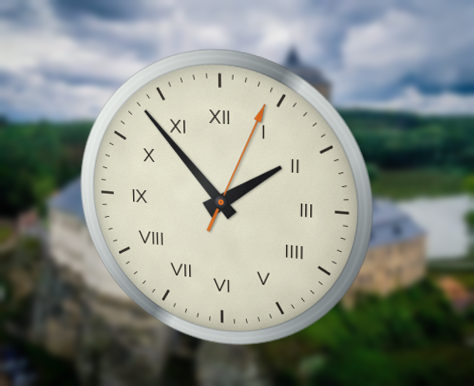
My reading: 1:53:04
